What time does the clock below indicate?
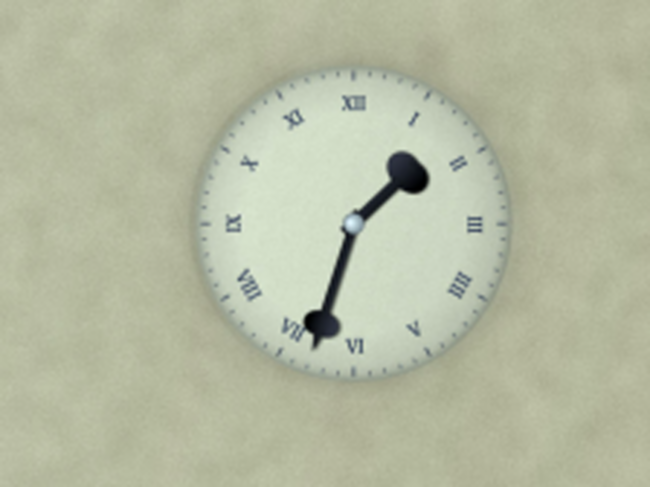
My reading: 1:33
